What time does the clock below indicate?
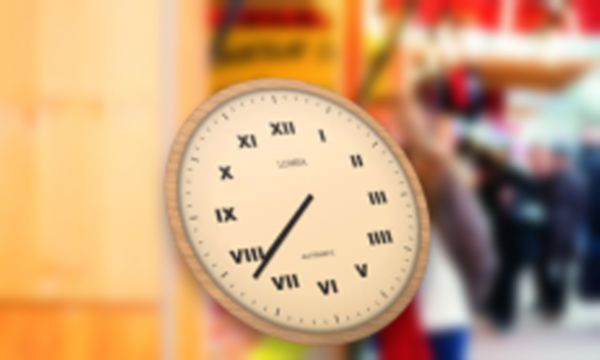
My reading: 7:38
